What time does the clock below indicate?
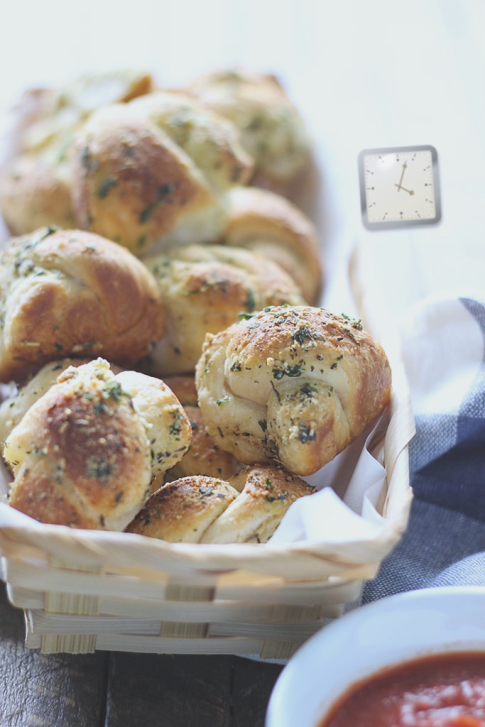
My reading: 4:03
